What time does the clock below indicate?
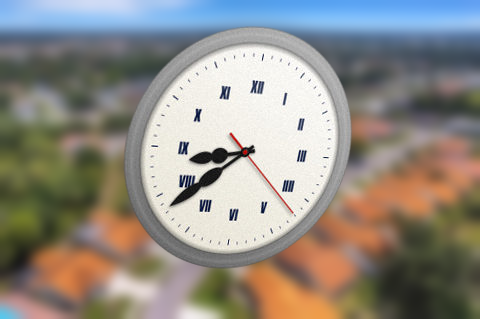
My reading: 8:38:22
